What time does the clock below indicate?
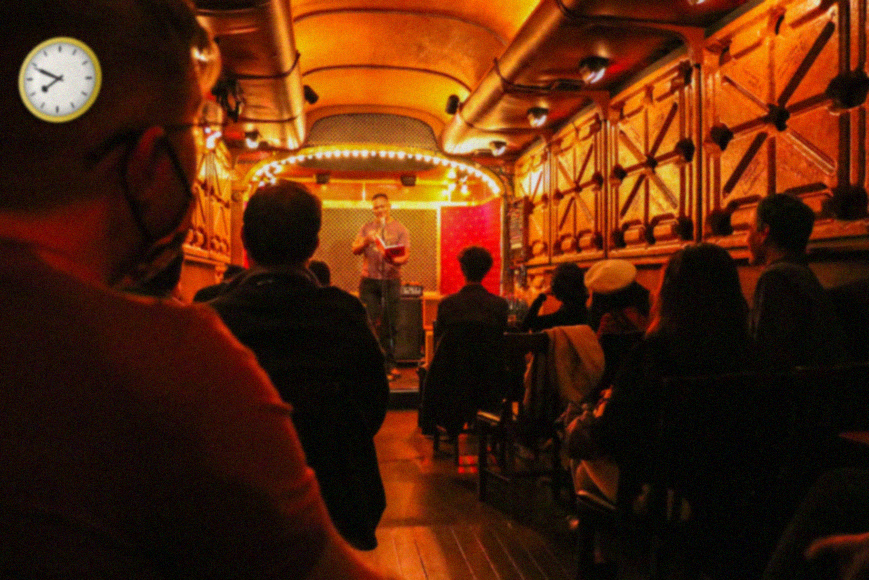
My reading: 7:49
